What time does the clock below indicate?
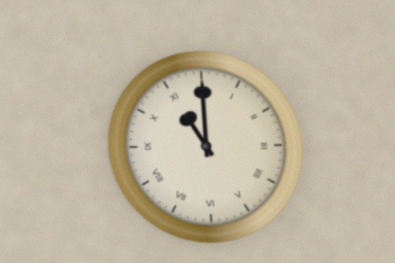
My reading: 11:00
